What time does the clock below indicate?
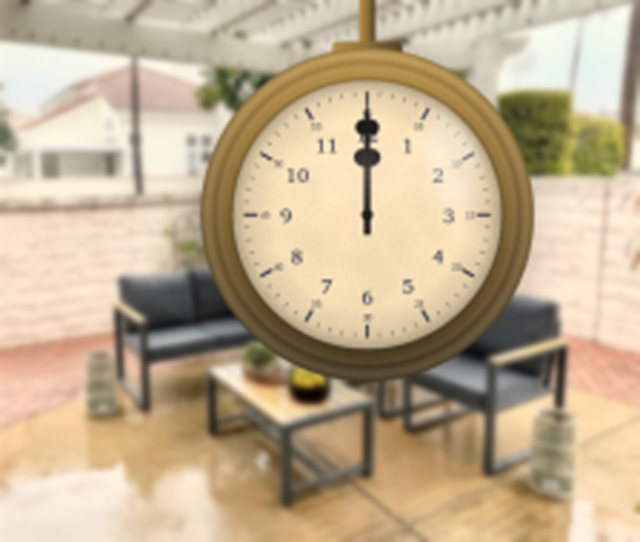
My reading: 12:00
